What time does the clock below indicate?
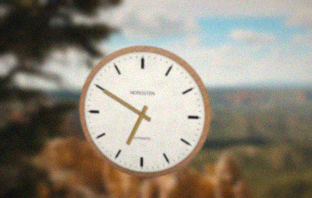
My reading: 6:50
